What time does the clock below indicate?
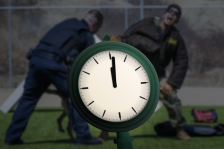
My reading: 12:01
